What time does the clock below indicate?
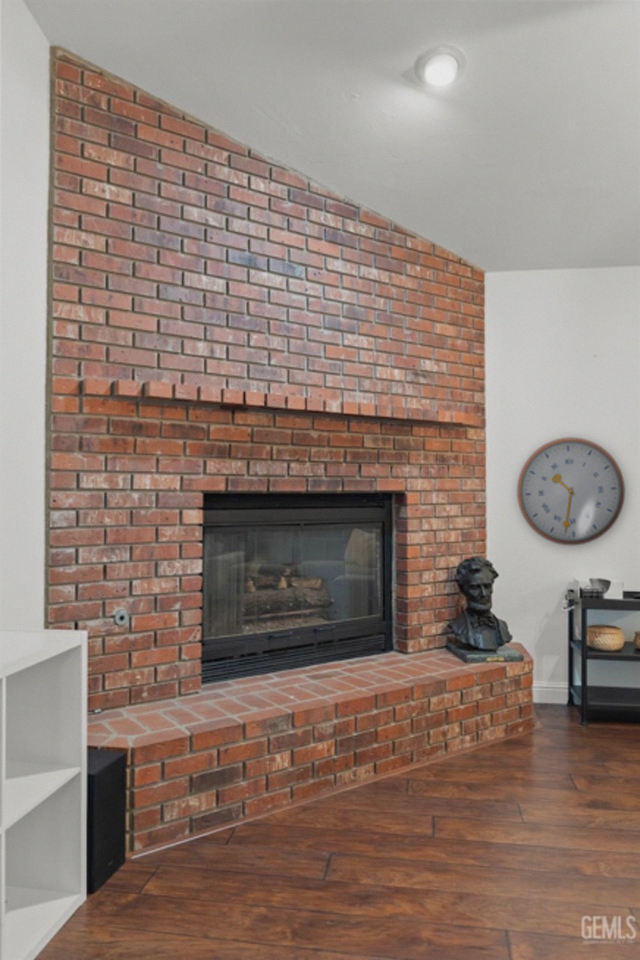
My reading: 10:32
